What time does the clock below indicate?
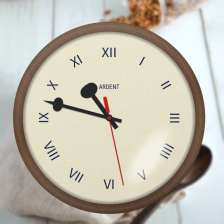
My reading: 10:47:28
